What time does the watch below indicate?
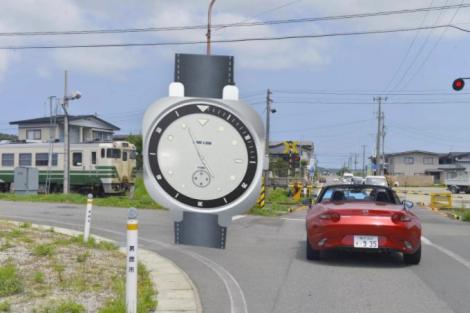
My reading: 4:56
